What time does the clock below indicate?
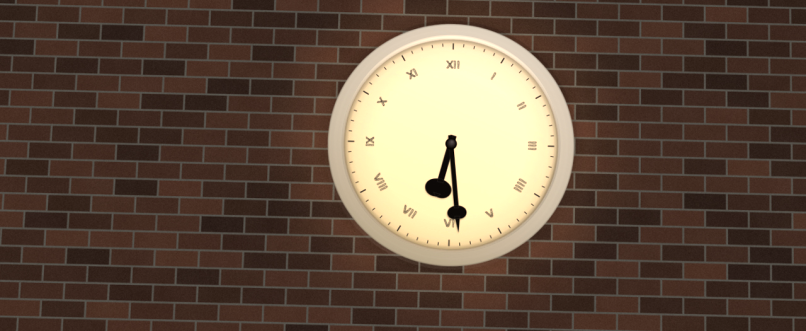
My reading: 6:29
